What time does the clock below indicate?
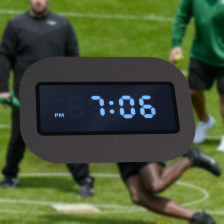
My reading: 7:06
